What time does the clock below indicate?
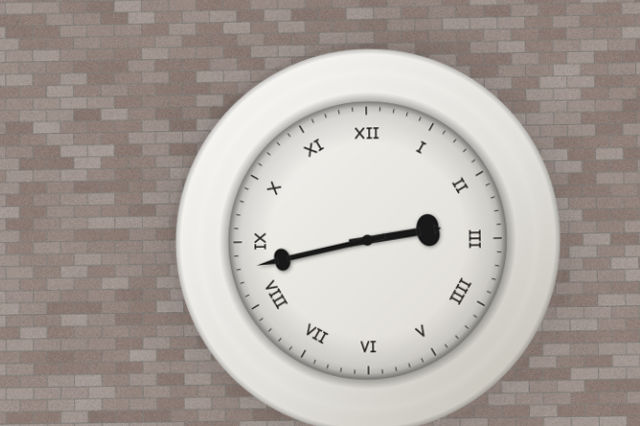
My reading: 2:43
